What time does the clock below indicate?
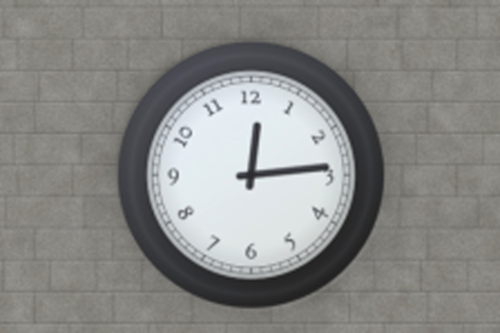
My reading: 12:14
